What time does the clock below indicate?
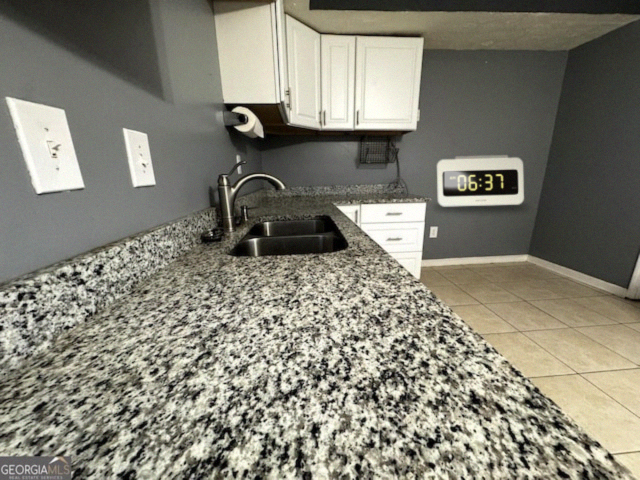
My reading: 6:37
